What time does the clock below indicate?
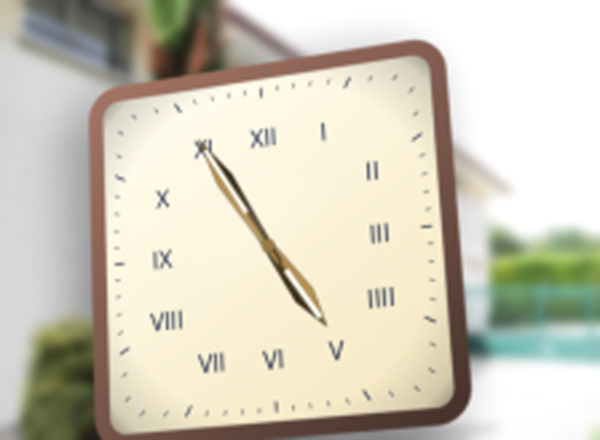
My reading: 4:55
